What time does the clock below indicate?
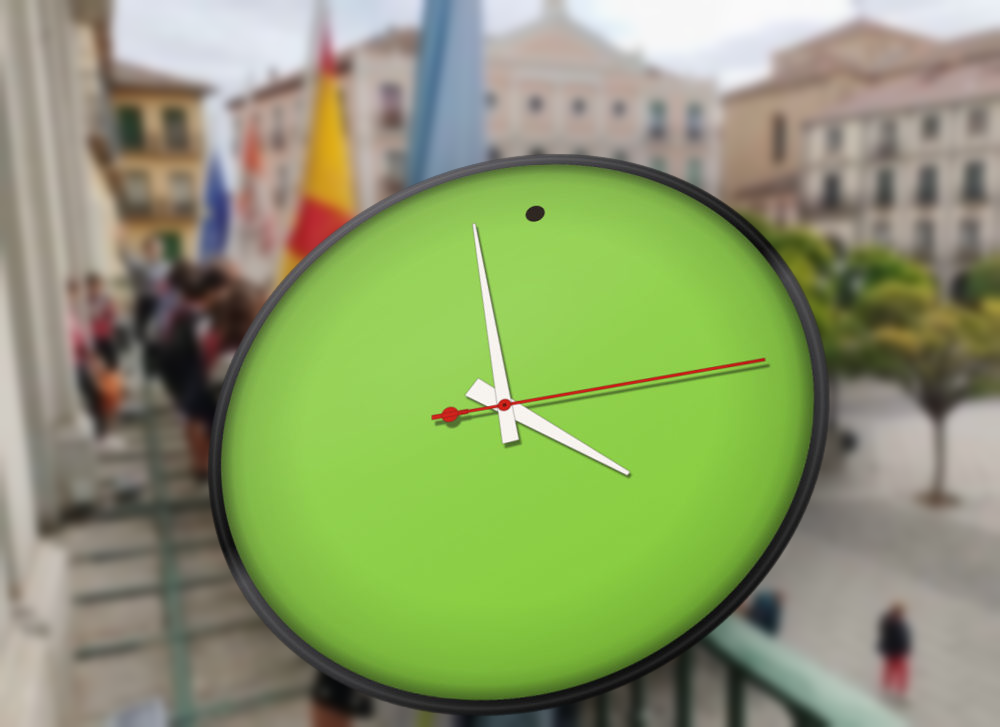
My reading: 3:57:13
